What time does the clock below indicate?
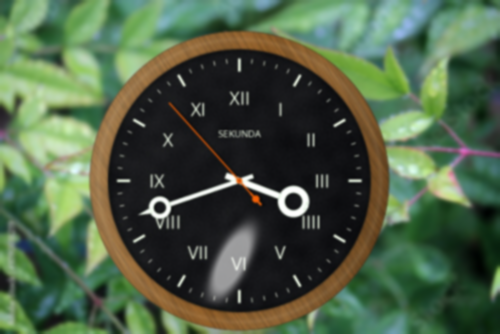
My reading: 3:41:53
